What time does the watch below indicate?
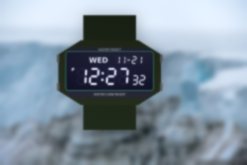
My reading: 12:27:32
